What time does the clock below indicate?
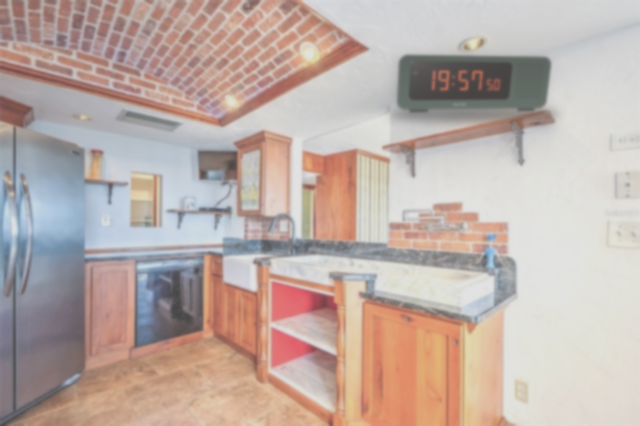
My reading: 19:57
